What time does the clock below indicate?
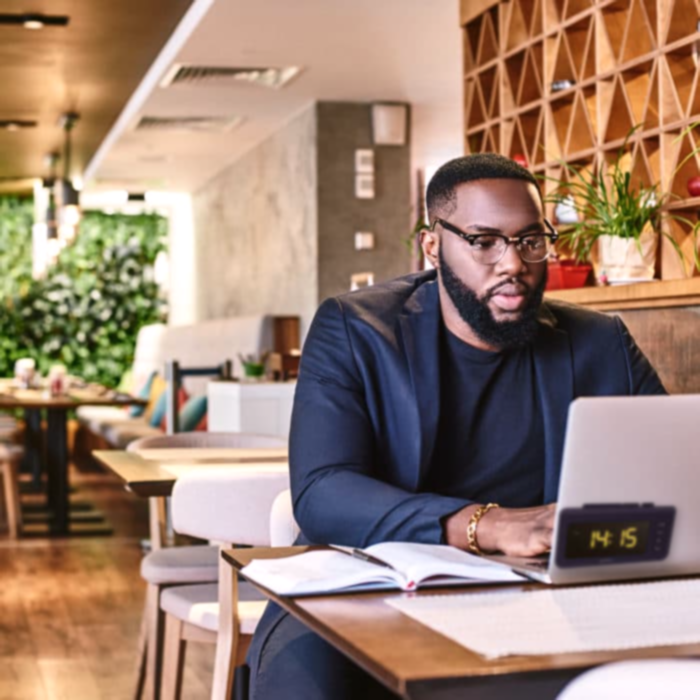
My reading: 14:15
